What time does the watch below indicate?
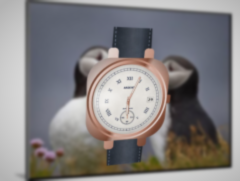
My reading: 6:04
